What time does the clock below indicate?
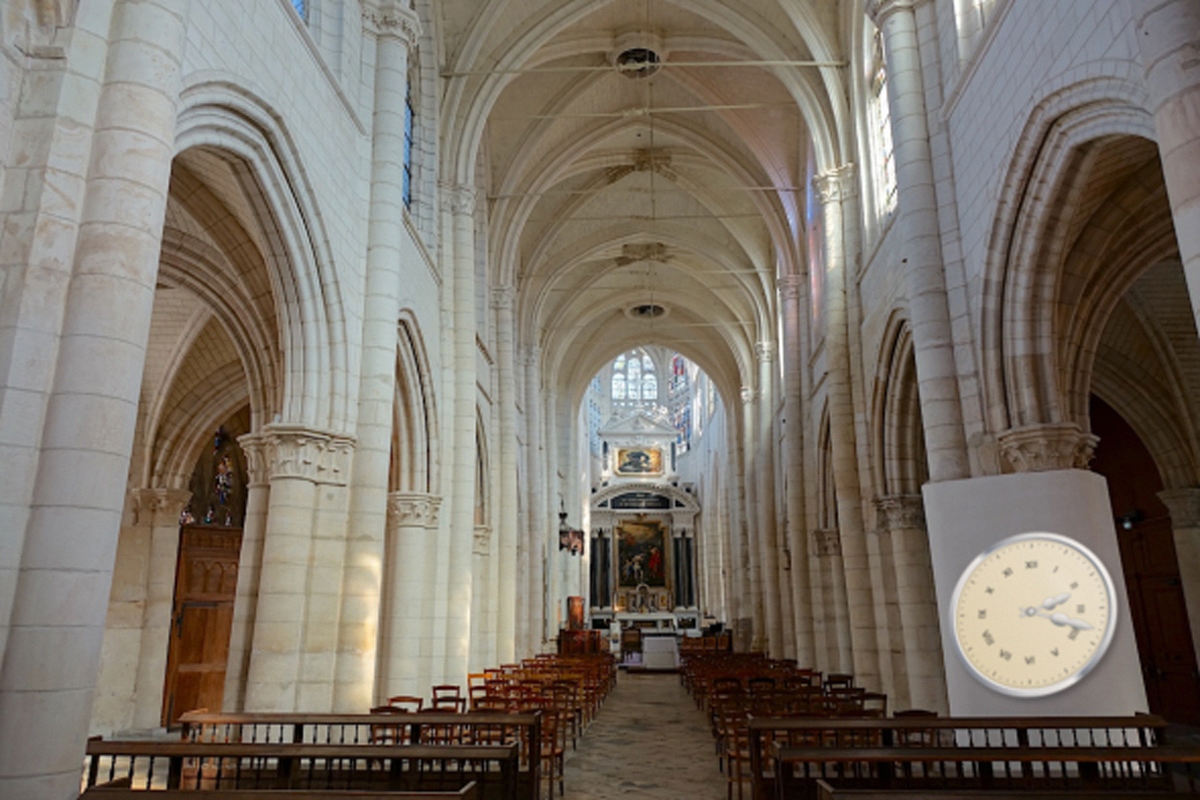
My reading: 2:18
